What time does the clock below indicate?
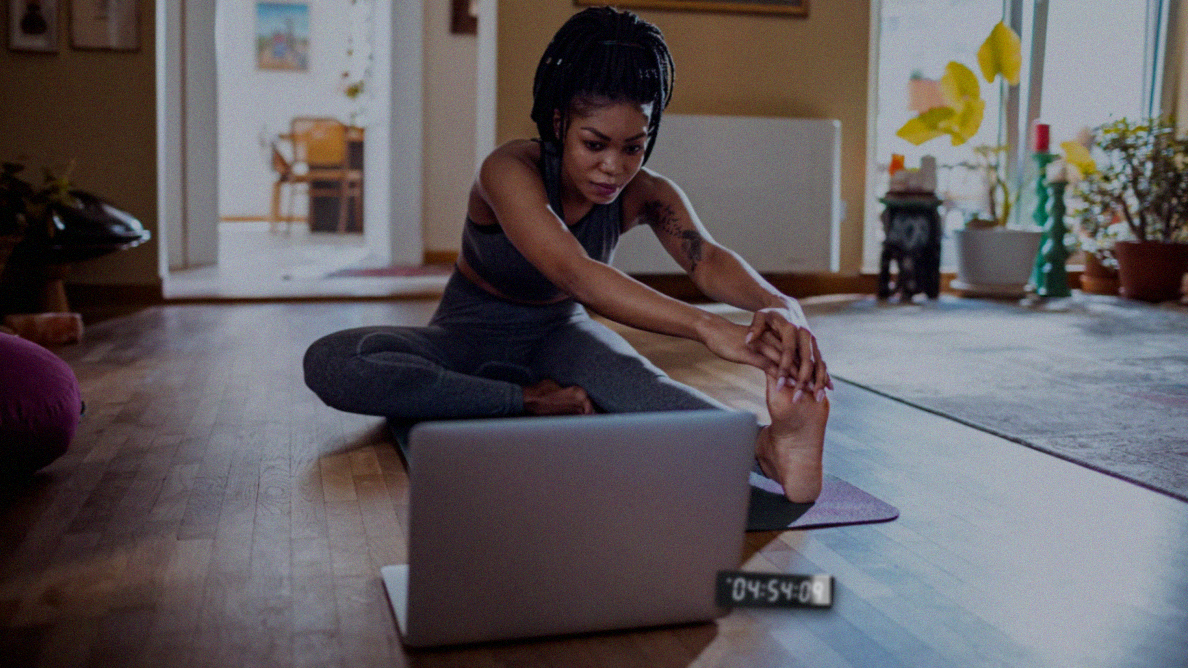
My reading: 4:54:09
